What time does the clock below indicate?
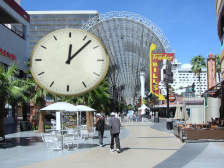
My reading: 12:07
